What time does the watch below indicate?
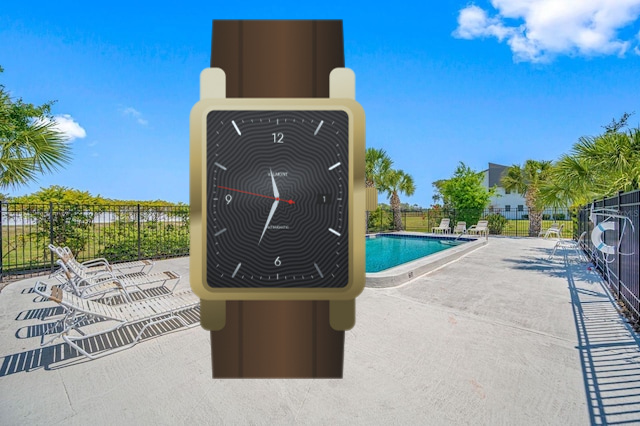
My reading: 11:33:47
